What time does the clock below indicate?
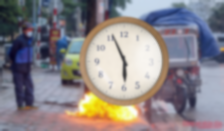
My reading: 5:56
